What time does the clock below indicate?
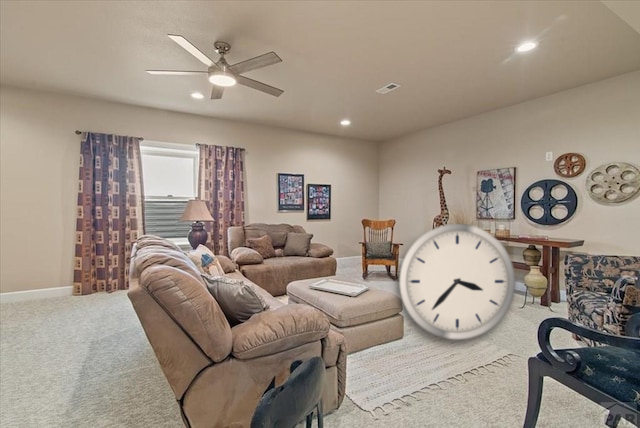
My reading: 3:37
